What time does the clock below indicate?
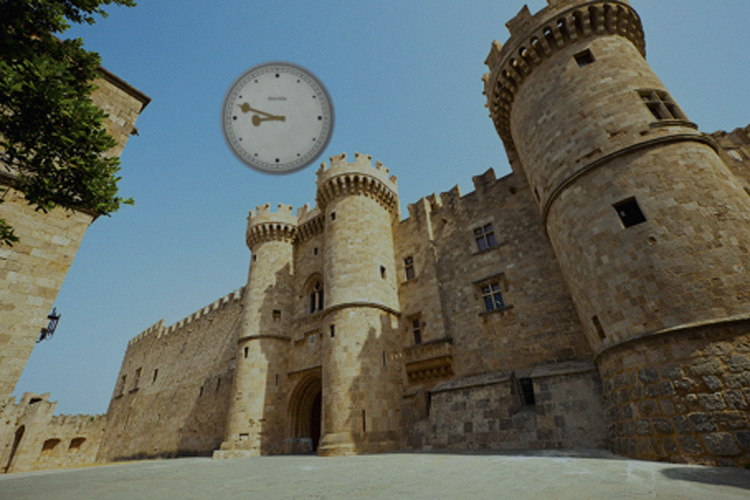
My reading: 8:48
